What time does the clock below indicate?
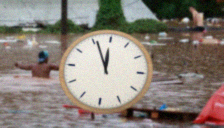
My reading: 11:56
